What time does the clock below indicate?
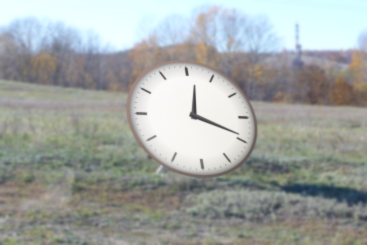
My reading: 12:19
